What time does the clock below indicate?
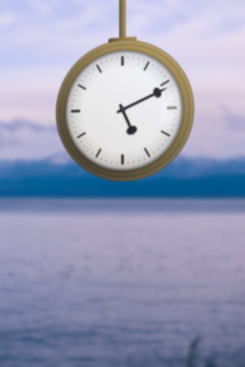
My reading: 5:11
